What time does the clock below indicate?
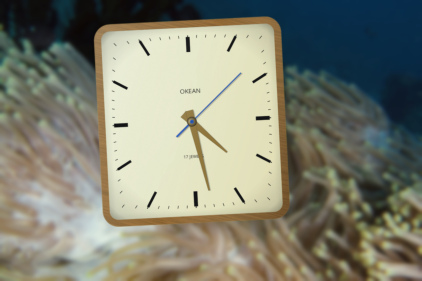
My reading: 4:28:08
